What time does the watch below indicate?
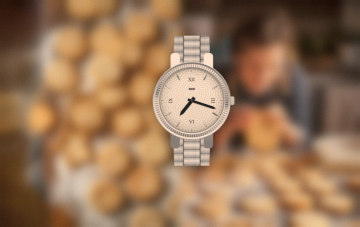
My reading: 7:18
